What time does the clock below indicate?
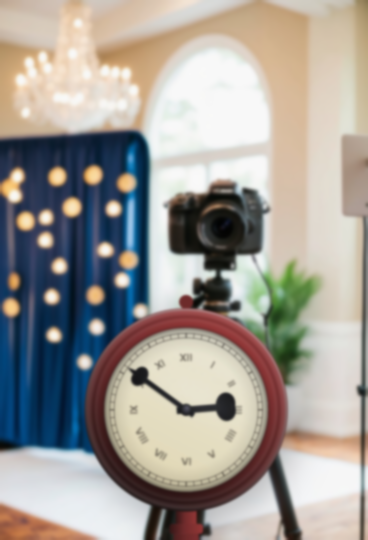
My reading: 2:51
